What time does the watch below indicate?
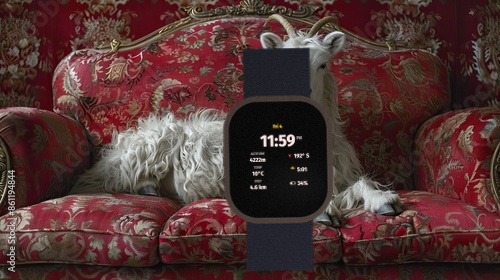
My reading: 11:59
